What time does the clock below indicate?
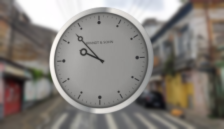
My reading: 9:53
